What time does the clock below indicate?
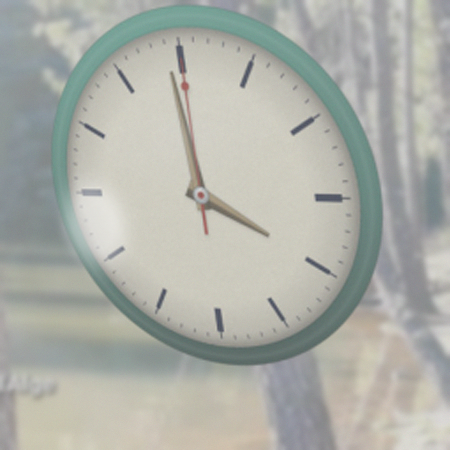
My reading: 3:59:00
